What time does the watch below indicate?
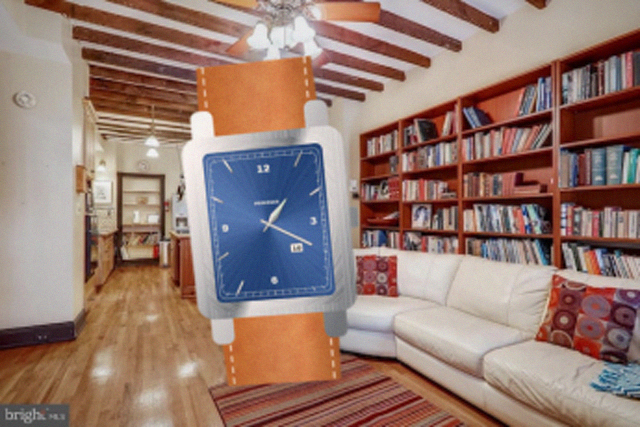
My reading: 1:20
